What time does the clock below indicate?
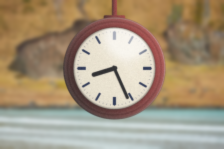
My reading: 8:26
